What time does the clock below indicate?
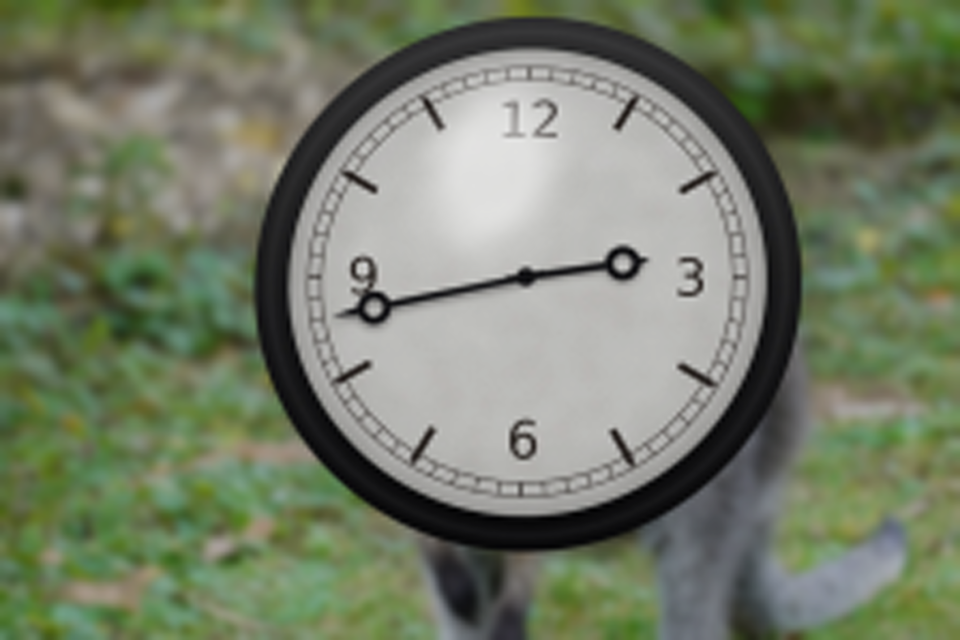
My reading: 2:43
